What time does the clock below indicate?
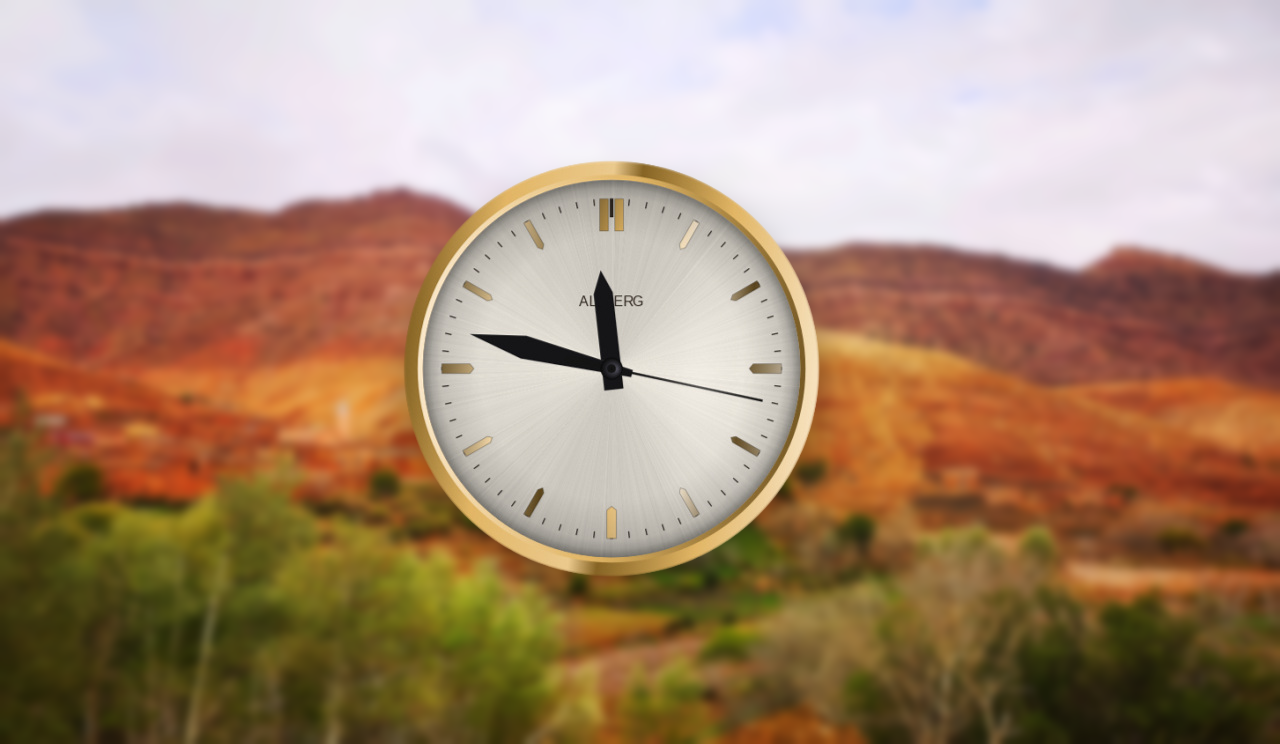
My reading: 11:47:17
